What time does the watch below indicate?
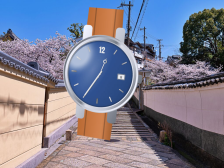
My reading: 12:35
